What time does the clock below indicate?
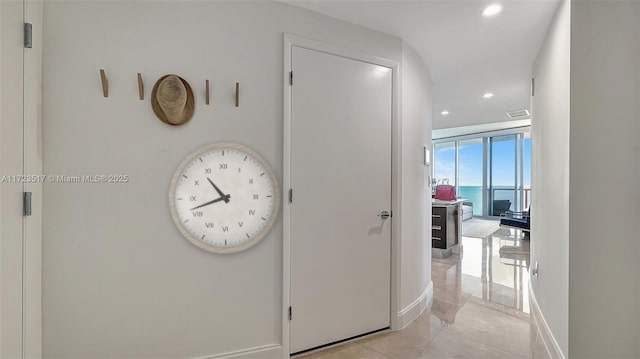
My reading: 10:42
